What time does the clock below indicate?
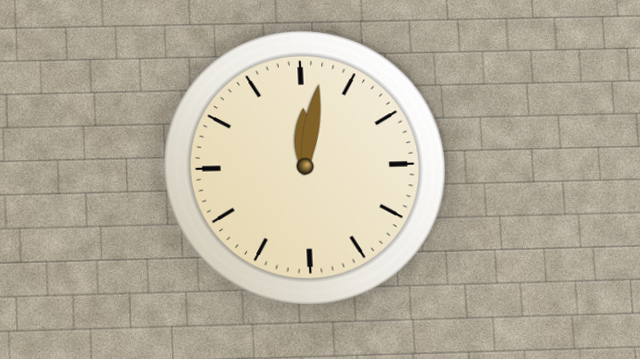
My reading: 12:02
